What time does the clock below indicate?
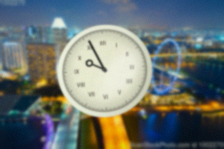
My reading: 9:56
